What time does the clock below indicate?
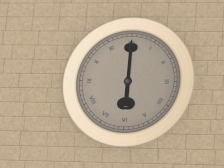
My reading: 6:00
